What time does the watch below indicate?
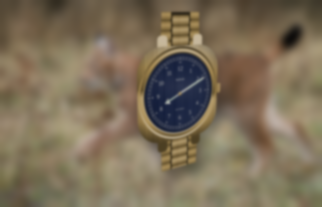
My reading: 8:11
